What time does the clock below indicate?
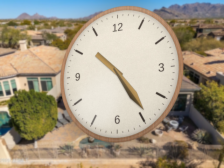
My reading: 10:24
